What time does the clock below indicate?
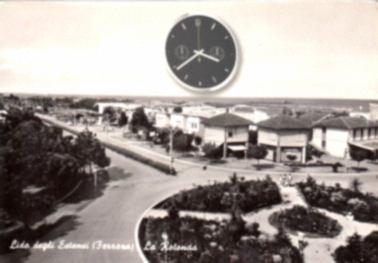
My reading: 3:39
